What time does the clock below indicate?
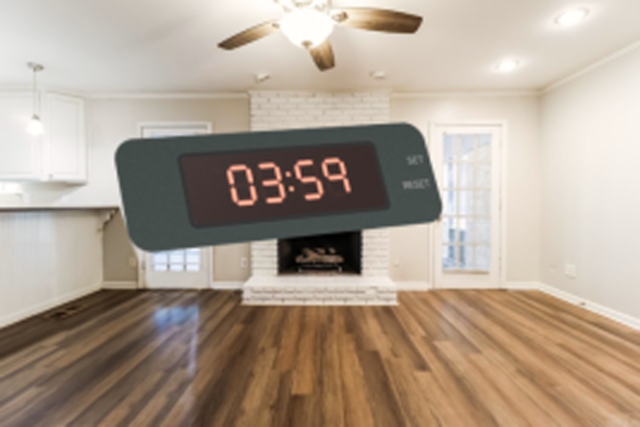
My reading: 3:59
